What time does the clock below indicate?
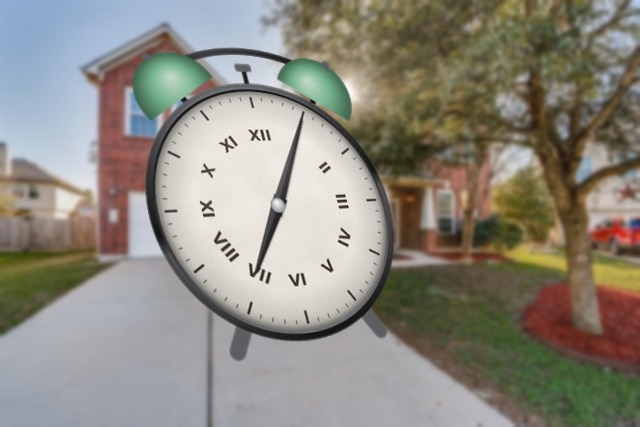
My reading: 7:05
